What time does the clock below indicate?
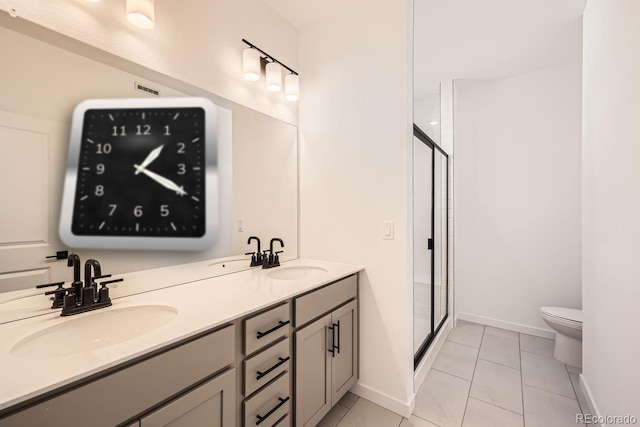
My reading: 1:20
